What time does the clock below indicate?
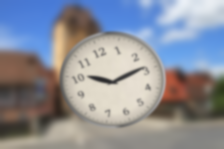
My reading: 10:14
